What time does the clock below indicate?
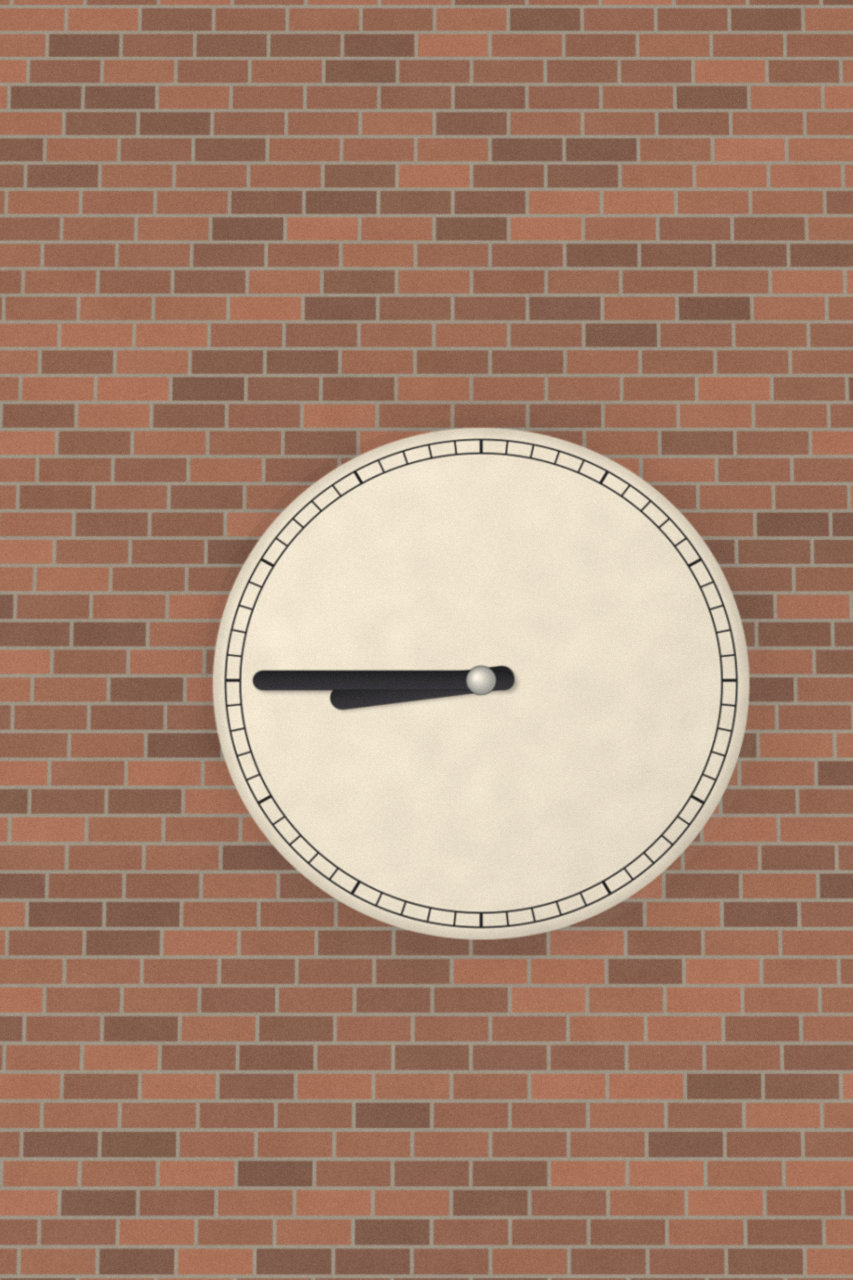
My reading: 8:45
